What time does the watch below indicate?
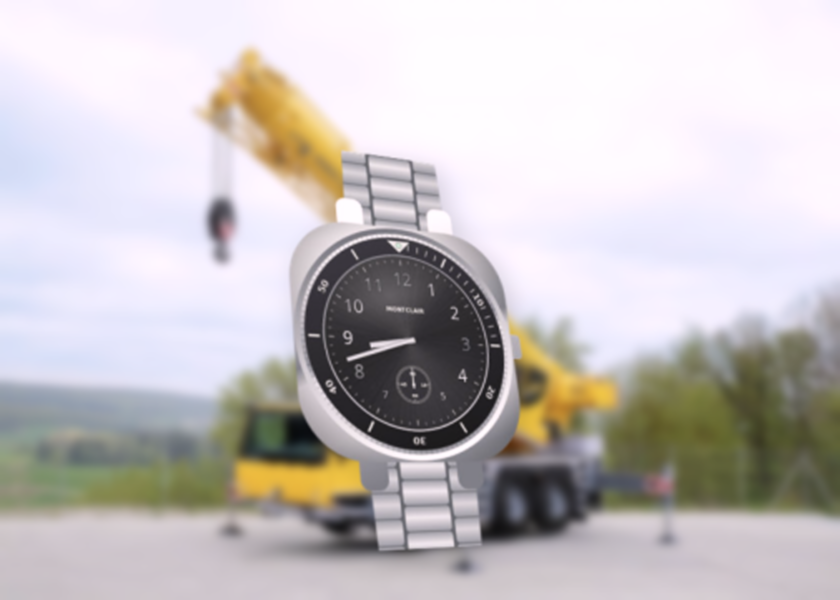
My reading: 8:42
